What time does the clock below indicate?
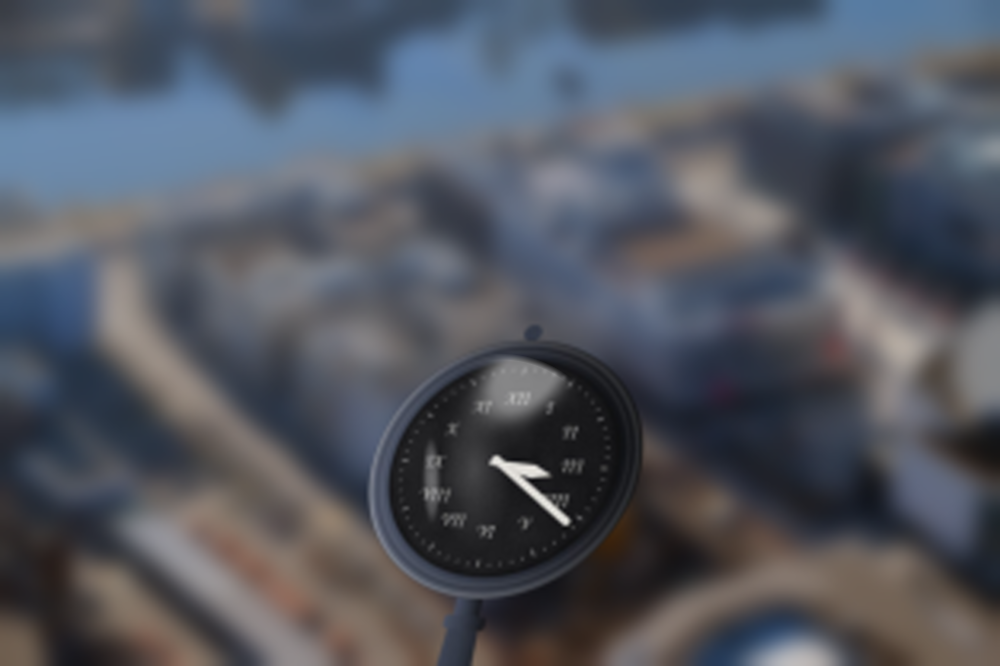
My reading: 3:21
